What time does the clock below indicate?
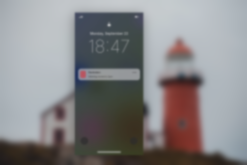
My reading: 18:47
